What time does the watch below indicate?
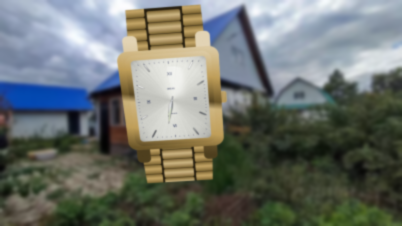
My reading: 6:32
